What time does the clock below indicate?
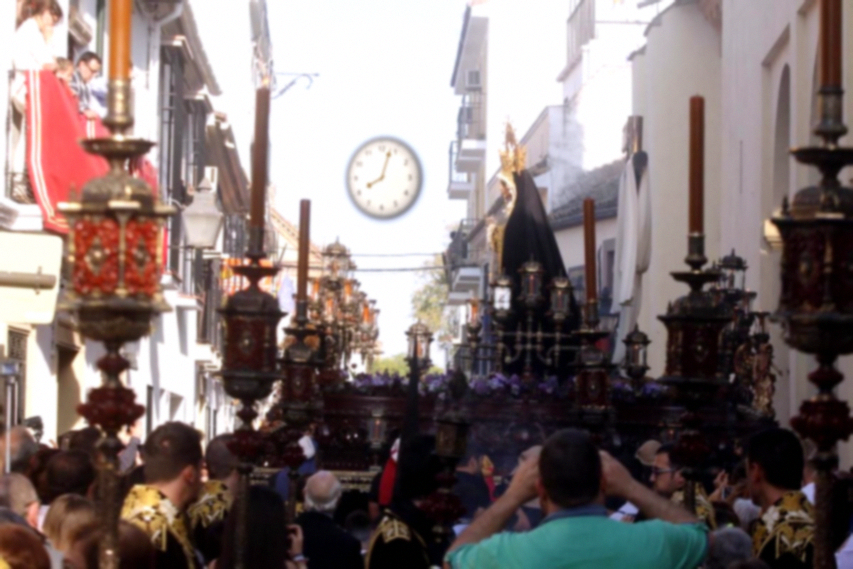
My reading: 8:03
